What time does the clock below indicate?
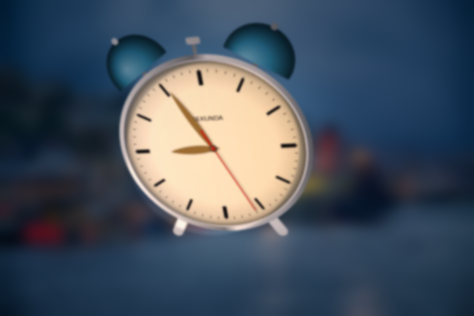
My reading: 8:55:26
